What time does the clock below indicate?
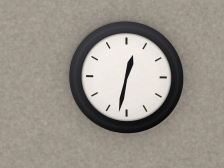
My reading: 12:32
